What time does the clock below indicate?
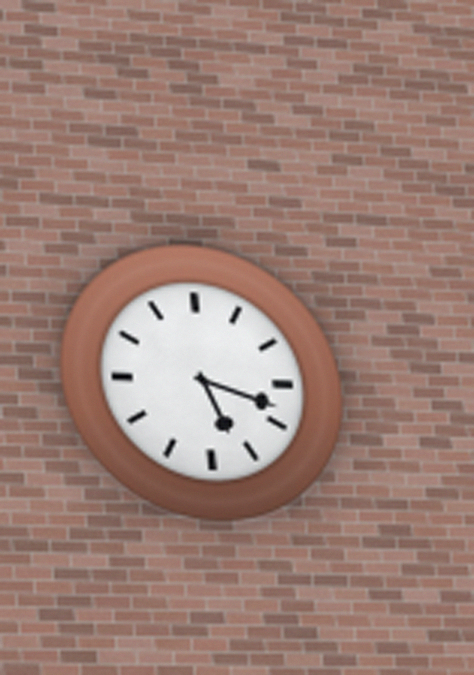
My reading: 5:18
